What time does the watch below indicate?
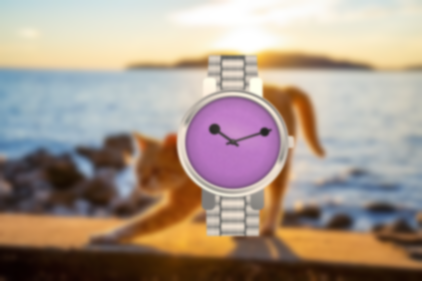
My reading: 10:12
